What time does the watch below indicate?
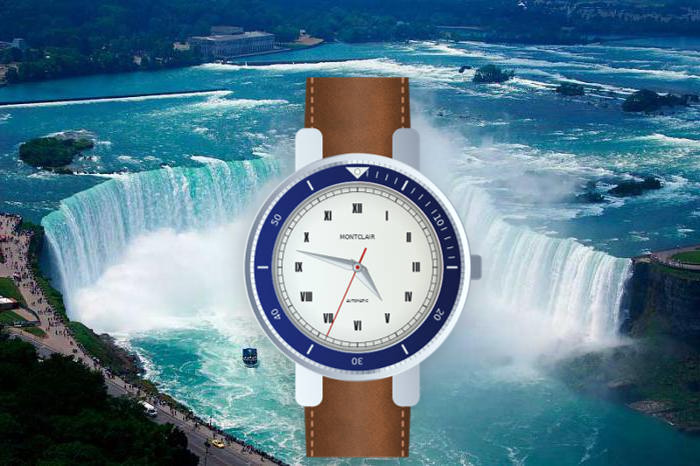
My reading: 4:47:34
